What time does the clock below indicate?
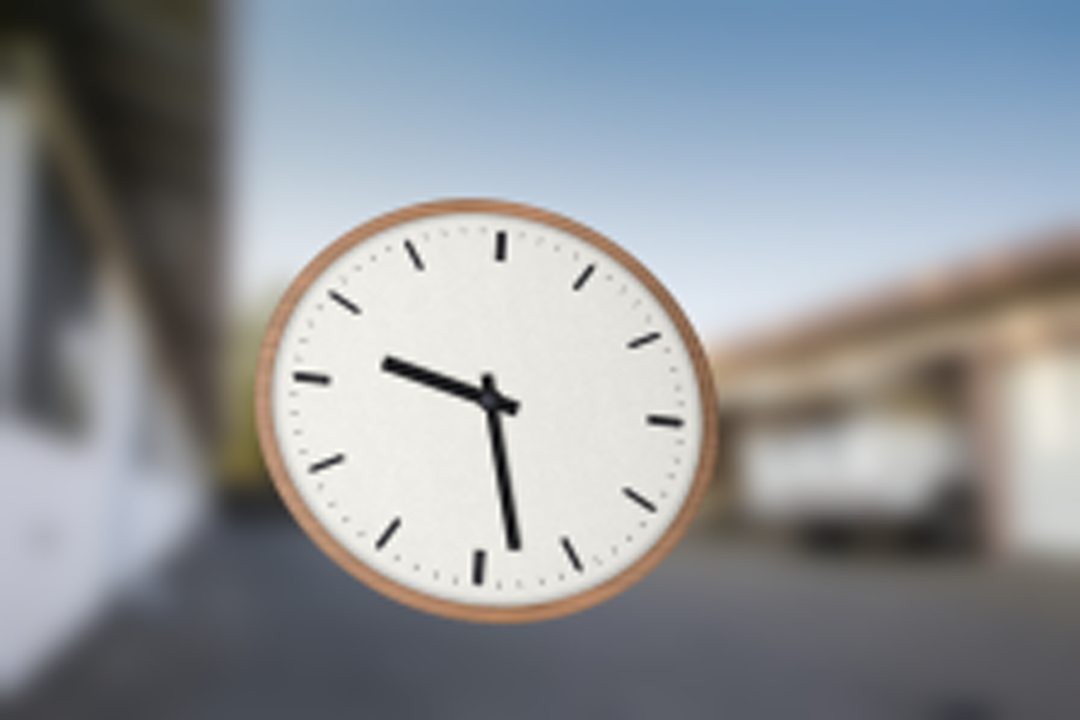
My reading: 9:28
